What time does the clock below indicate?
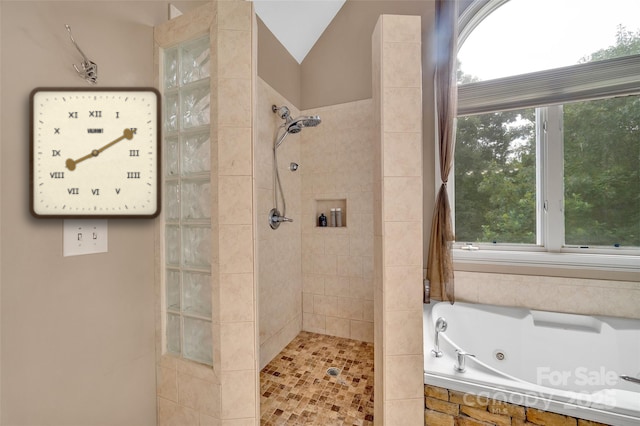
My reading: 8:10
